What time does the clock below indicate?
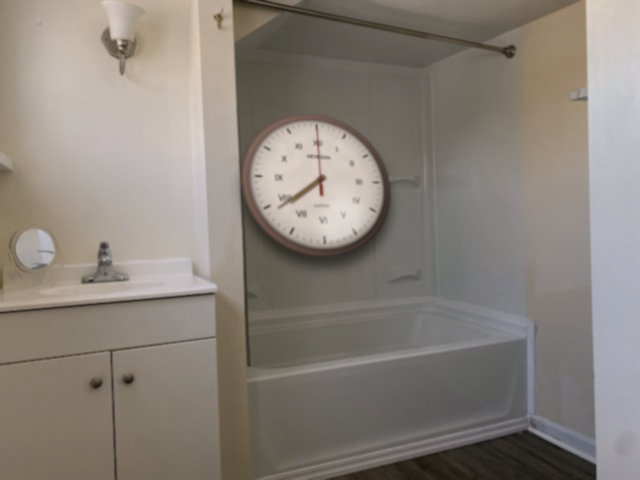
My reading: 7:39:00
